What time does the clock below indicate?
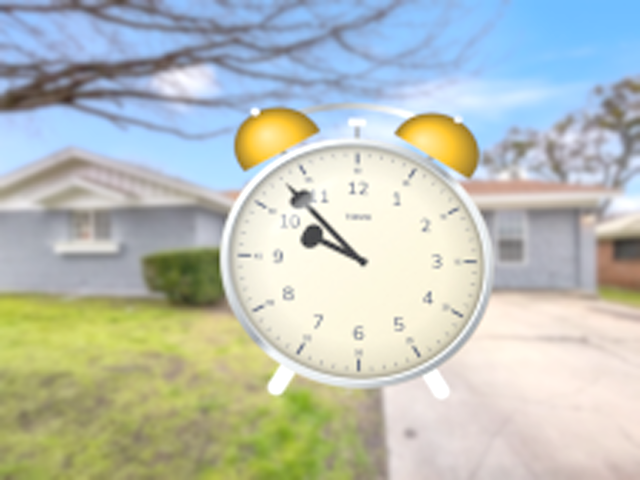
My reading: 9:53
